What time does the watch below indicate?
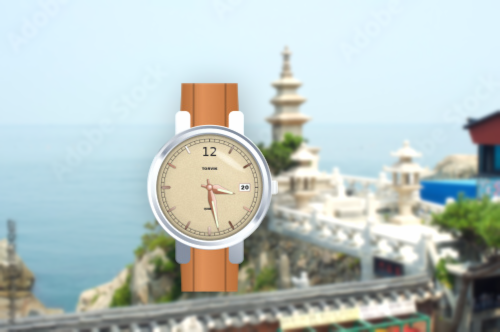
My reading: 3:28
